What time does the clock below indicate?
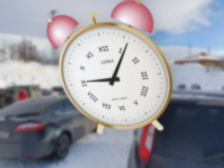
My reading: 9:06
